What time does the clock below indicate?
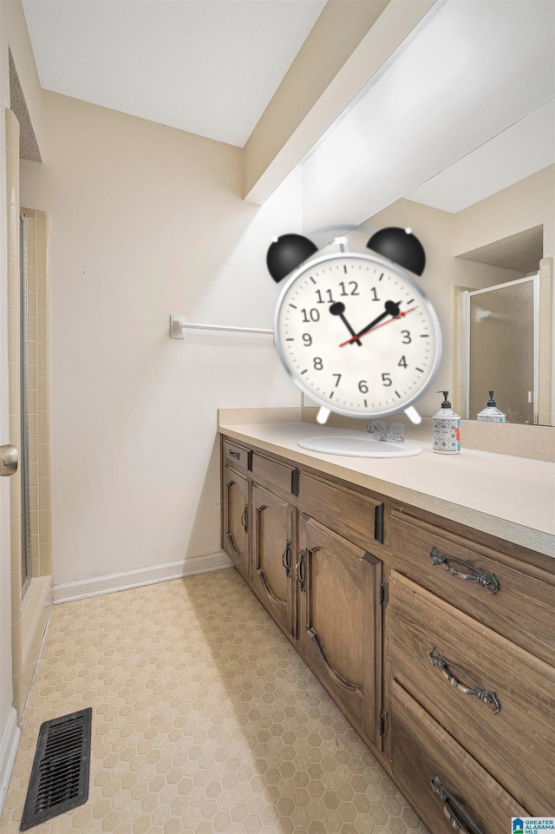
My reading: 11:09:11
